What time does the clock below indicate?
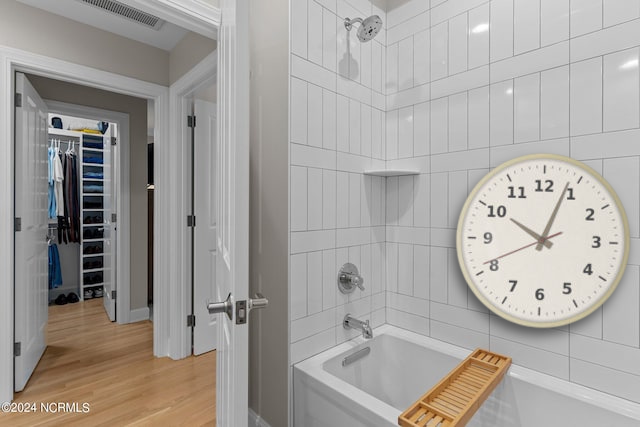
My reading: 10:03:41
